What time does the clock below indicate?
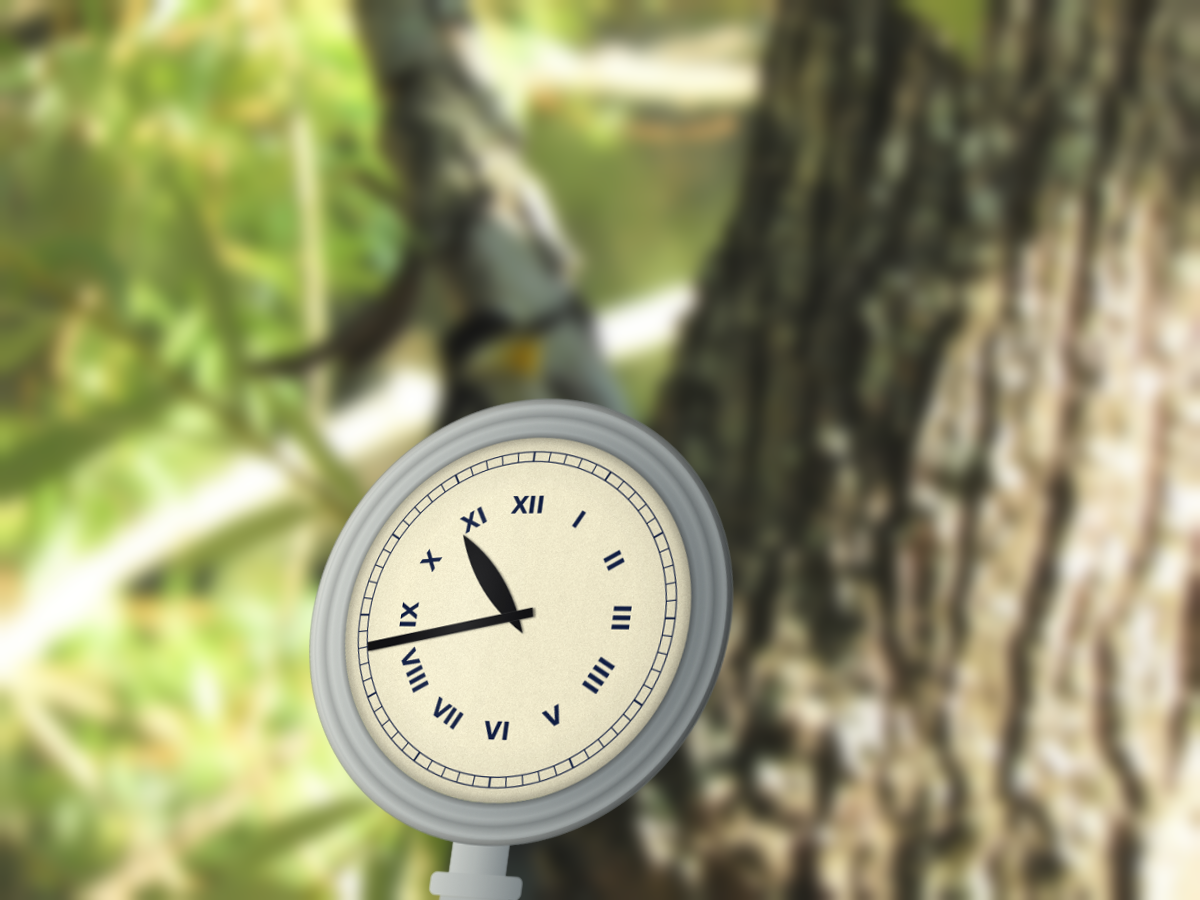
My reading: 10:43
